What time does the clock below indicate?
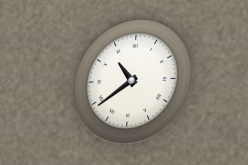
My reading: 10:39
